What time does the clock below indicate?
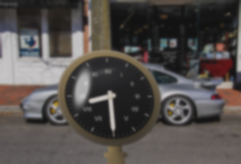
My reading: 8:30
